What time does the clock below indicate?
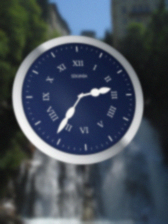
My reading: 2:36
